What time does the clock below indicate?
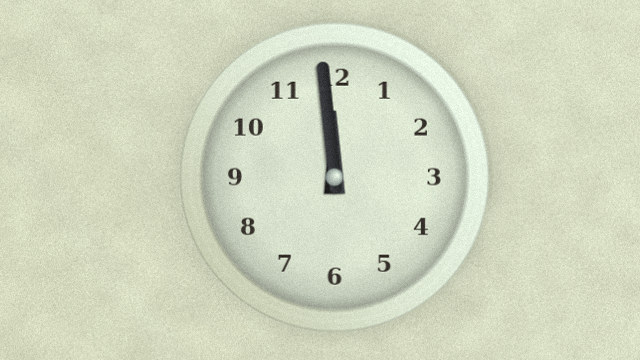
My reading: 11:59
